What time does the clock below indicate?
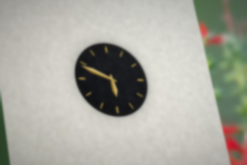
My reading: 5:49
